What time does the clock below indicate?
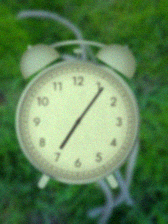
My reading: 7:06
